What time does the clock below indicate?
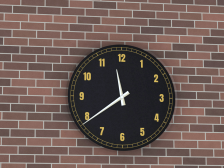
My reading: 11:39
